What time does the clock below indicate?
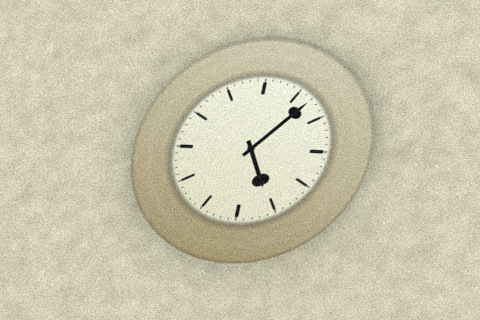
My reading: 5:07
